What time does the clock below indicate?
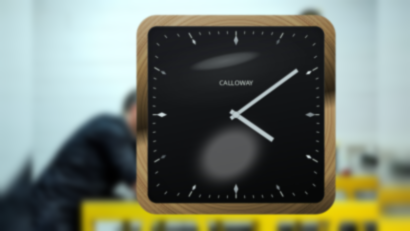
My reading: 4:09
